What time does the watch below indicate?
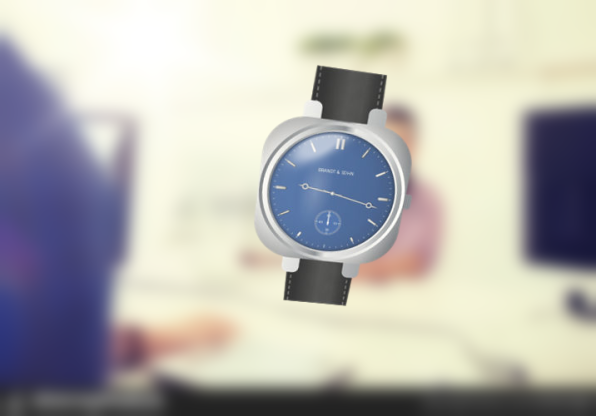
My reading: 9:17
